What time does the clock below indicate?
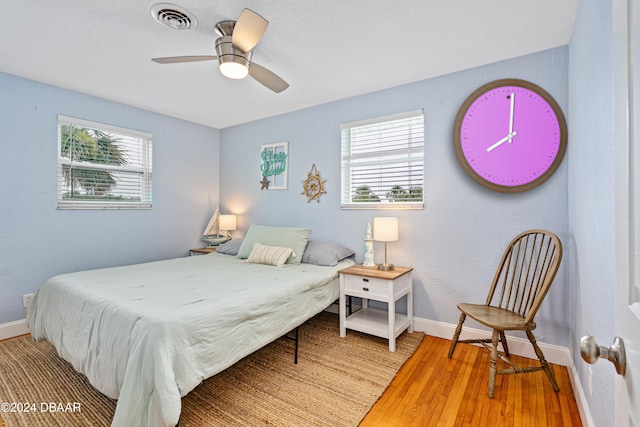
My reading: 8:01
